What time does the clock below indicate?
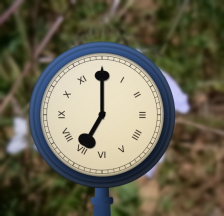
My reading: 7:00
